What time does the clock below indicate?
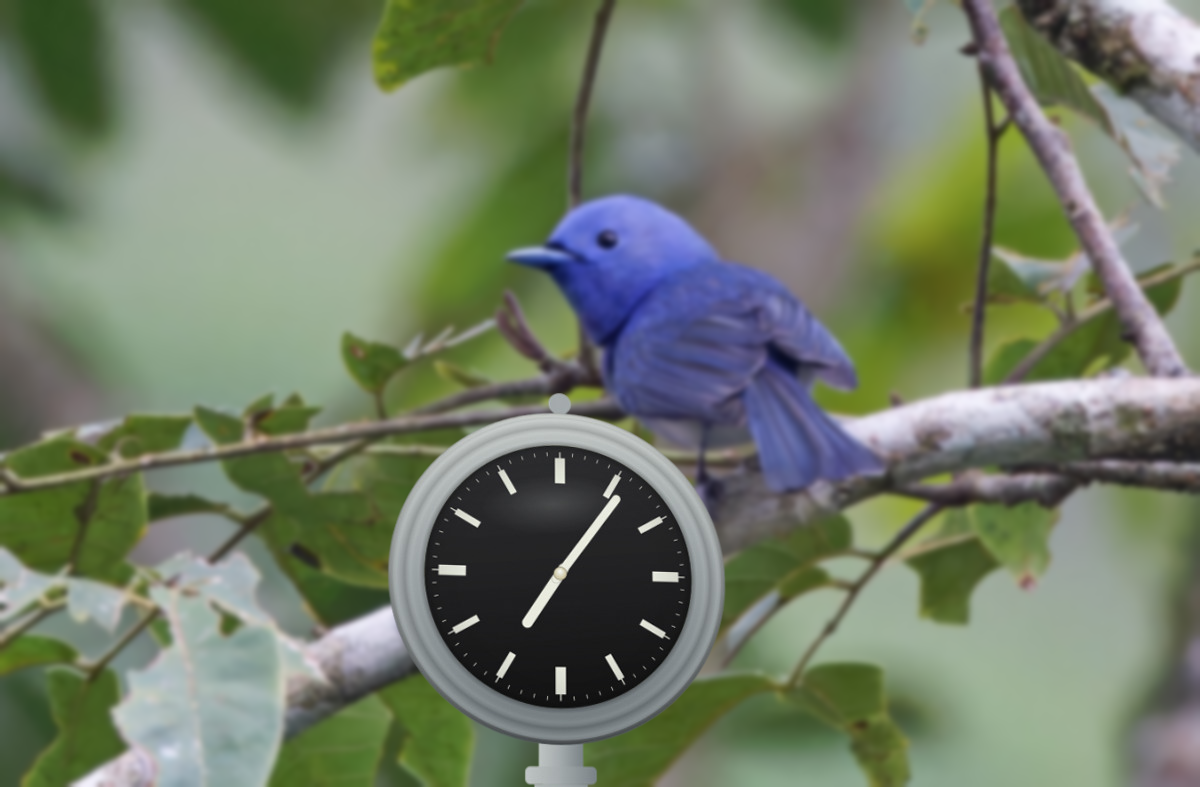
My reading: 7:06
